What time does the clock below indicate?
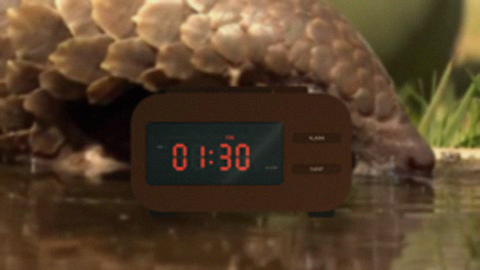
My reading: 1:30
